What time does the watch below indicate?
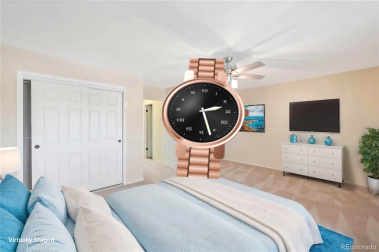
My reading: 2:27
